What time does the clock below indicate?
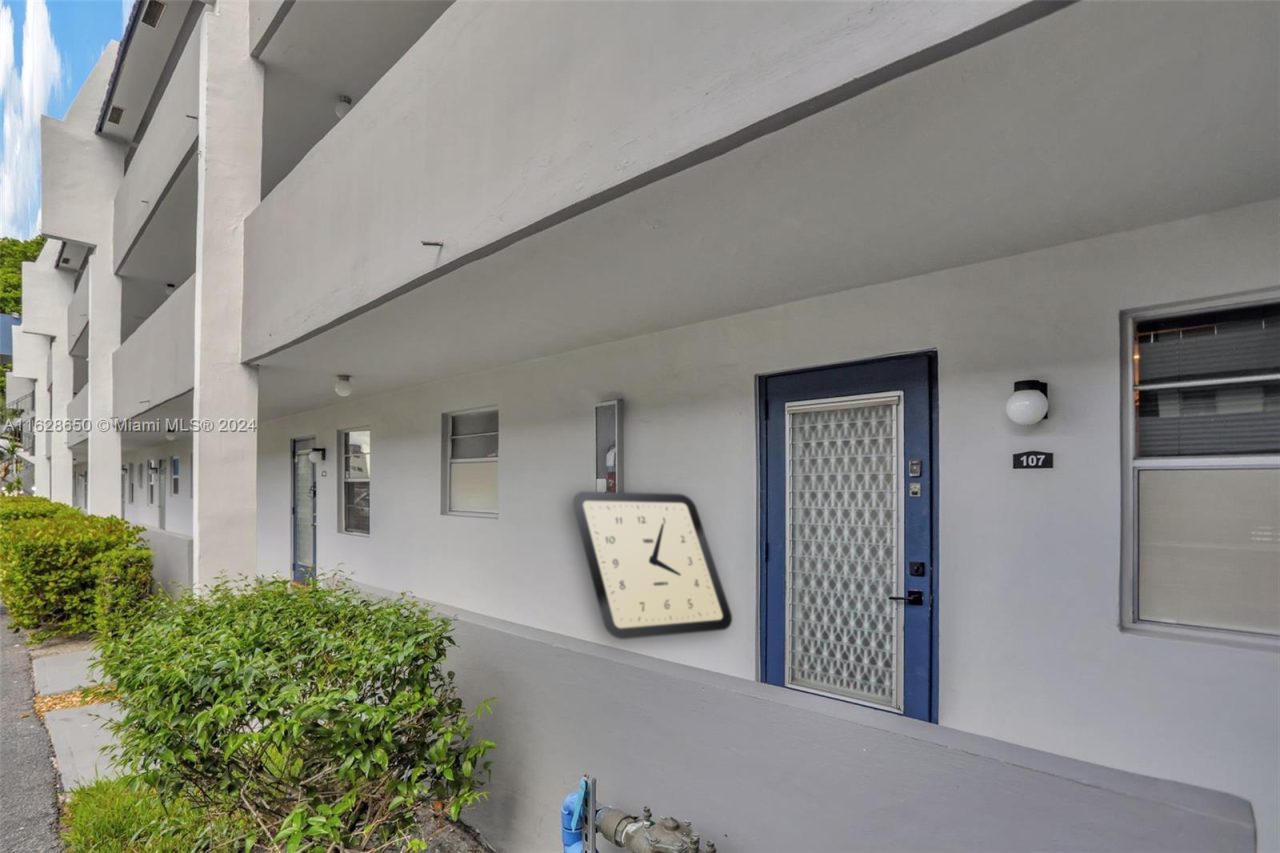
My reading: 4:05
